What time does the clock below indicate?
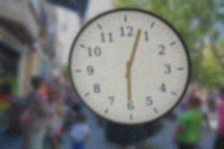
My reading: 6:03
